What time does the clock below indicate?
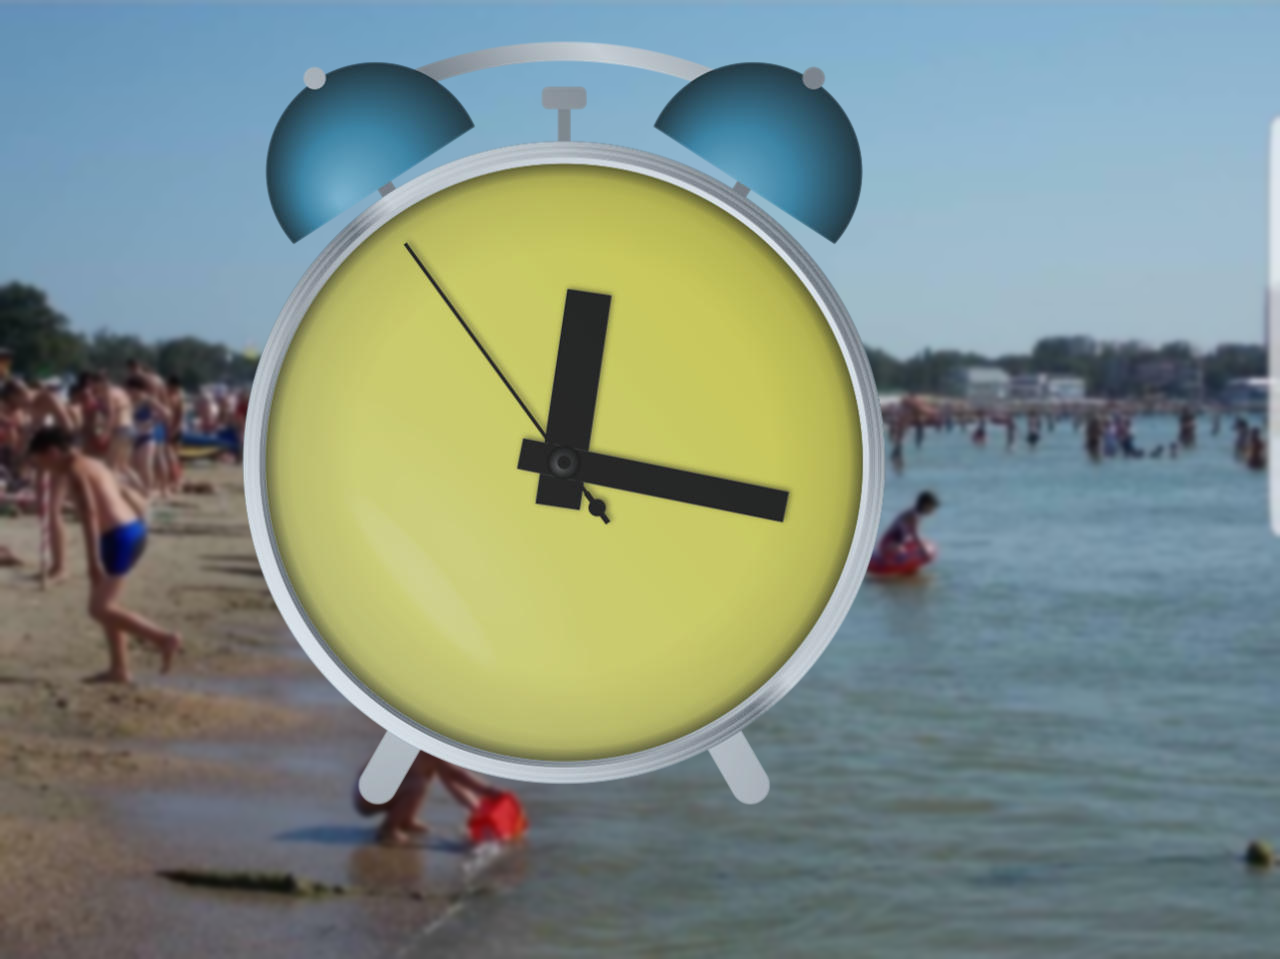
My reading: 12:16:54
